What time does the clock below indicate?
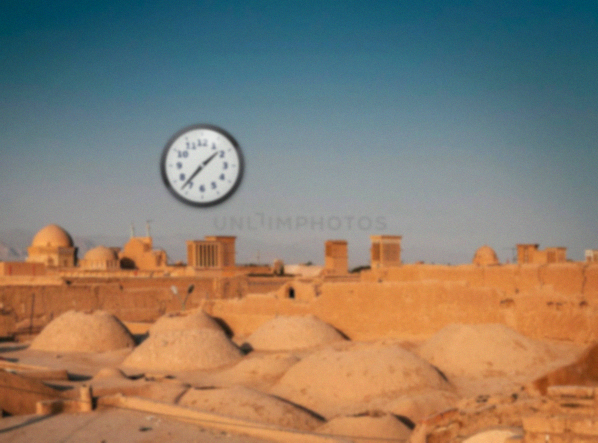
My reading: 1:37
